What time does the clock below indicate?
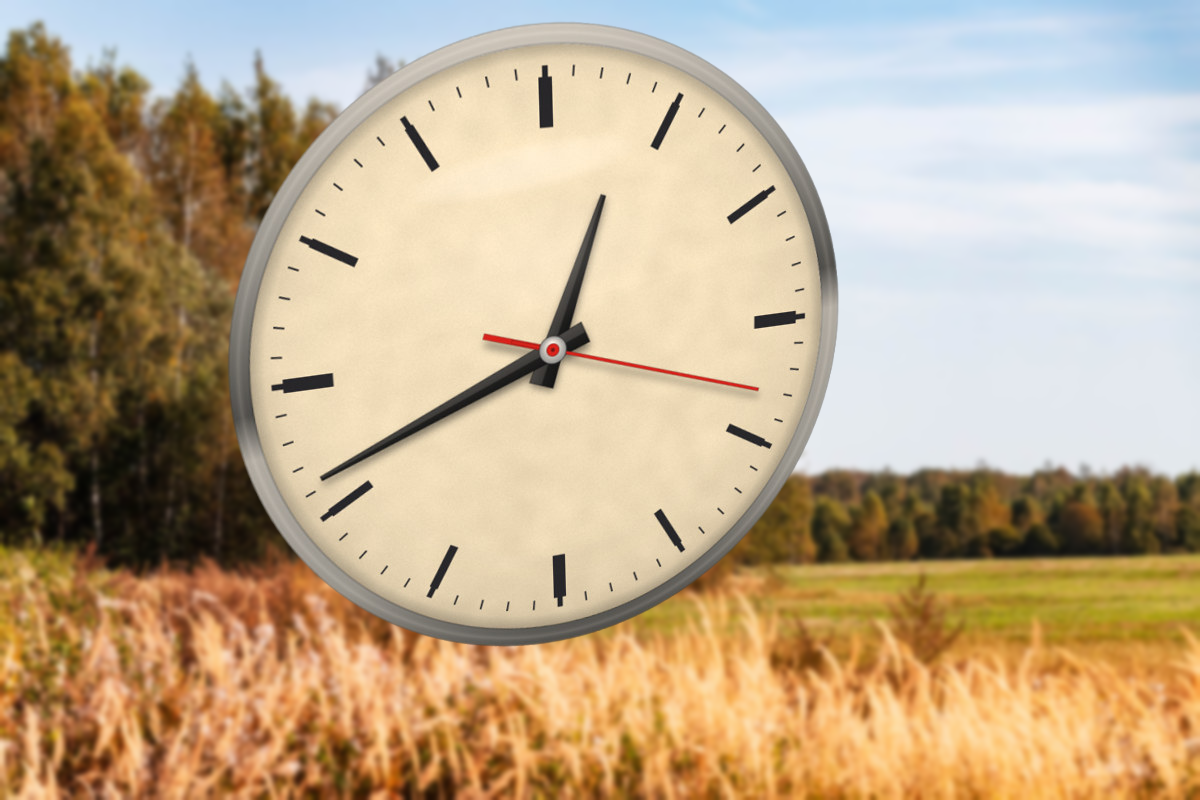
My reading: 12:41:18
